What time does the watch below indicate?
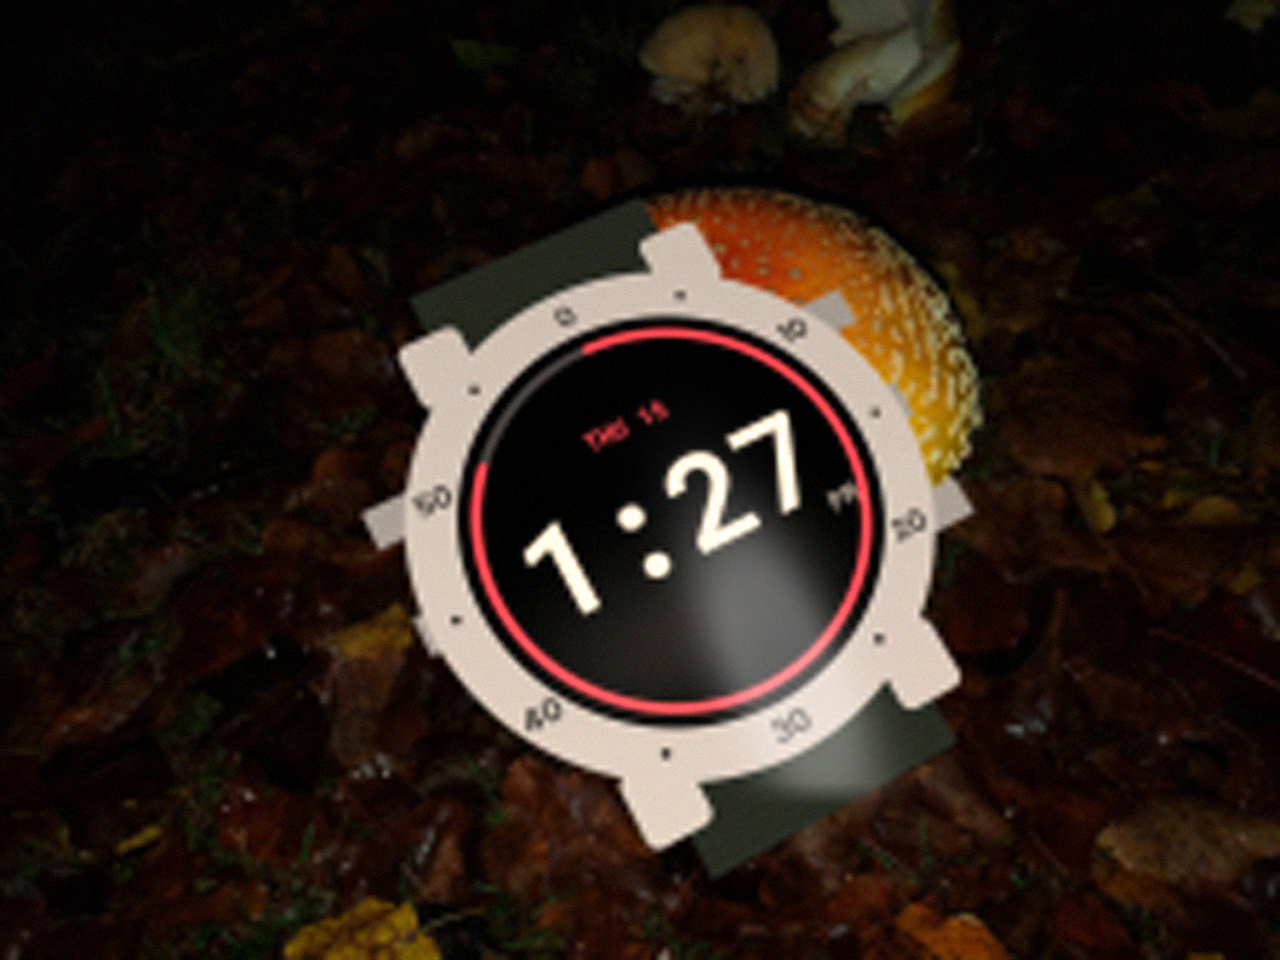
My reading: 1:27
